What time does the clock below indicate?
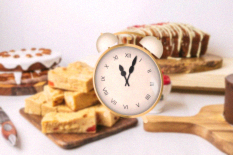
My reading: 11:03
